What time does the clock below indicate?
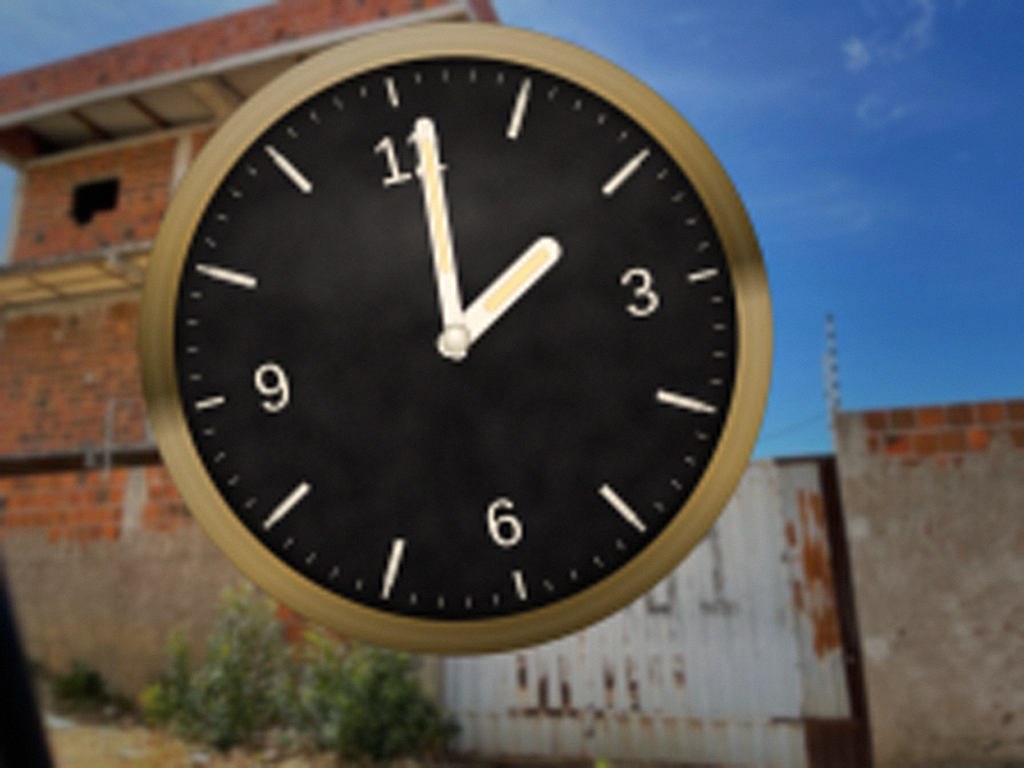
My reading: 2:01
